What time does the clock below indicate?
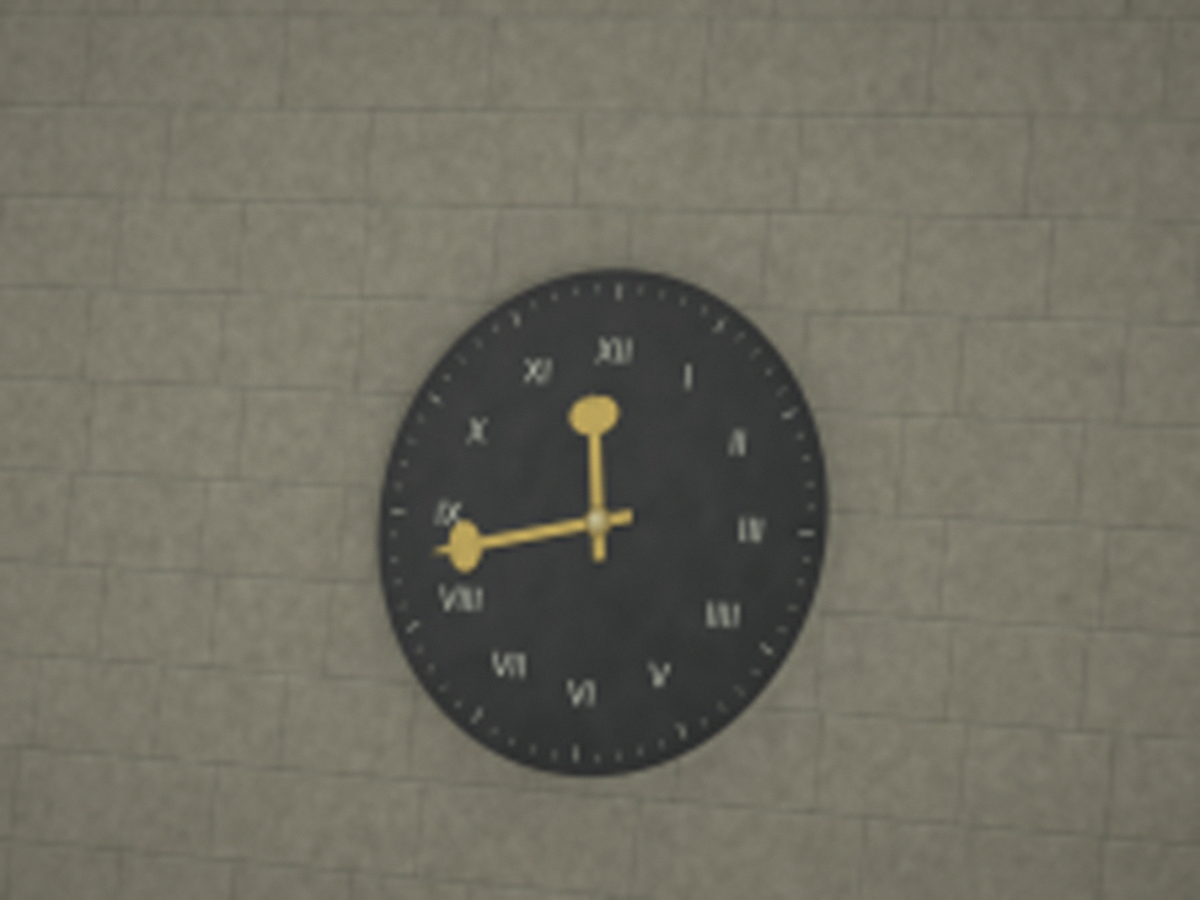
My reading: 11:43
